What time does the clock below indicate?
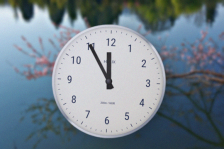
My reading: 11:55
